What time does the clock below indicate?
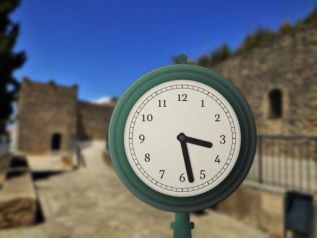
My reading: 3:28
